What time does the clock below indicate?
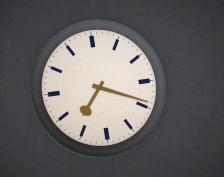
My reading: 7:19
